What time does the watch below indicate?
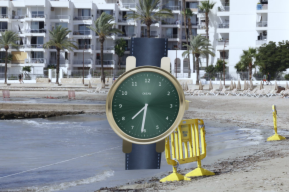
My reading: 7:31
